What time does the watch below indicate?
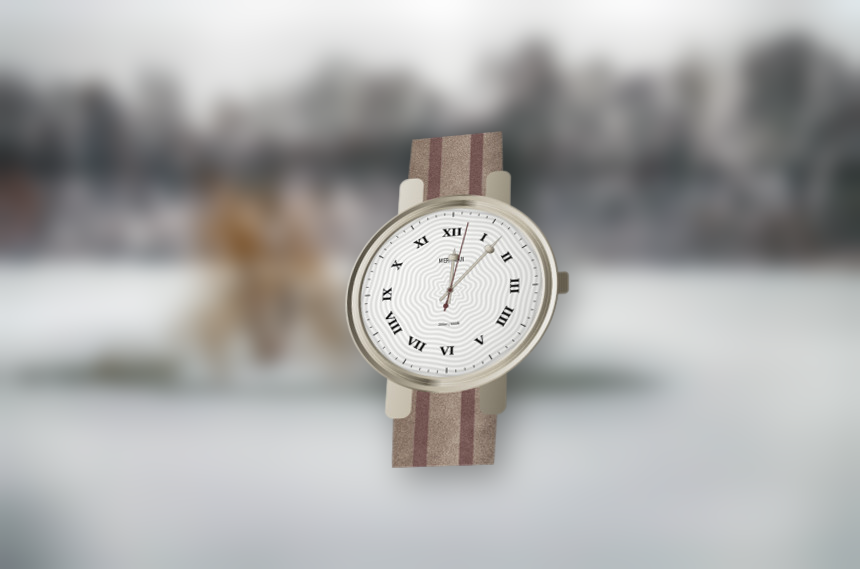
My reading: 12:07:02
